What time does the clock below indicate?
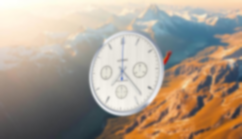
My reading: 7:23
